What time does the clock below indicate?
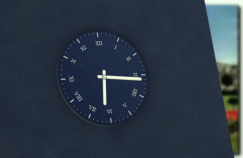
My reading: 6:16
